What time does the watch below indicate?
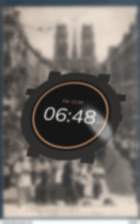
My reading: 6:48
